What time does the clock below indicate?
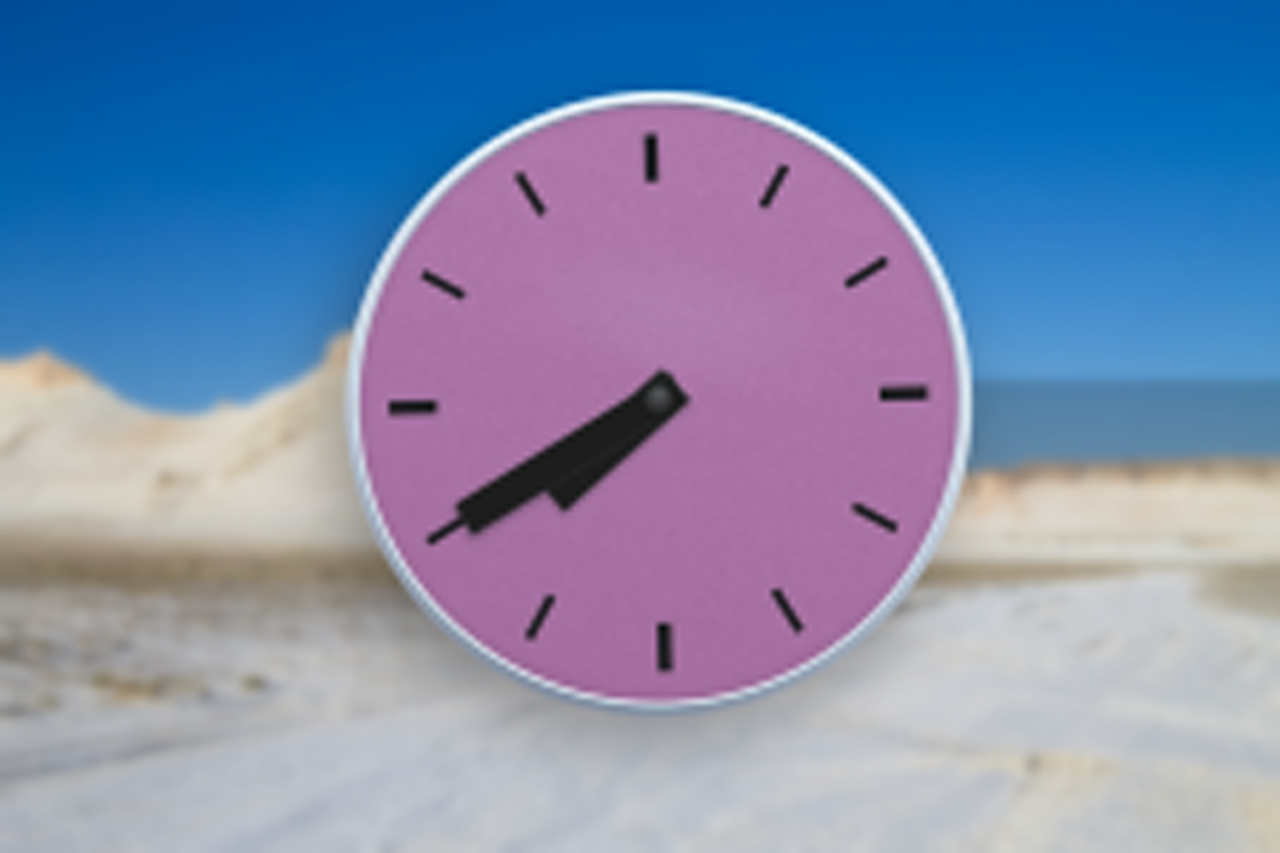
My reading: 7:40
